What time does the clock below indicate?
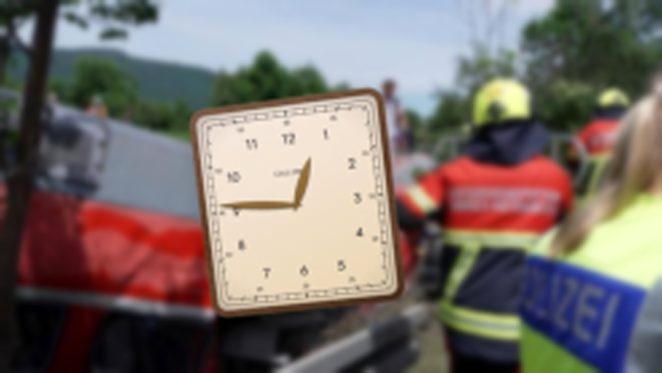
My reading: 12:46
